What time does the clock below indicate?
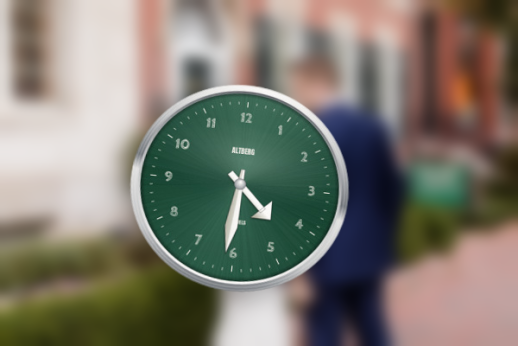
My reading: 4:31
